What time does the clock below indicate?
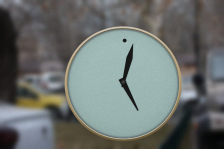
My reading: 5:02
